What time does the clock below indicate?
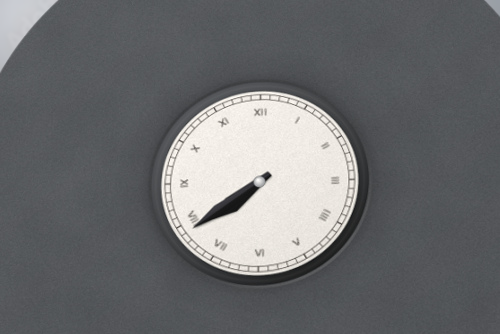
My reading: 7:39
